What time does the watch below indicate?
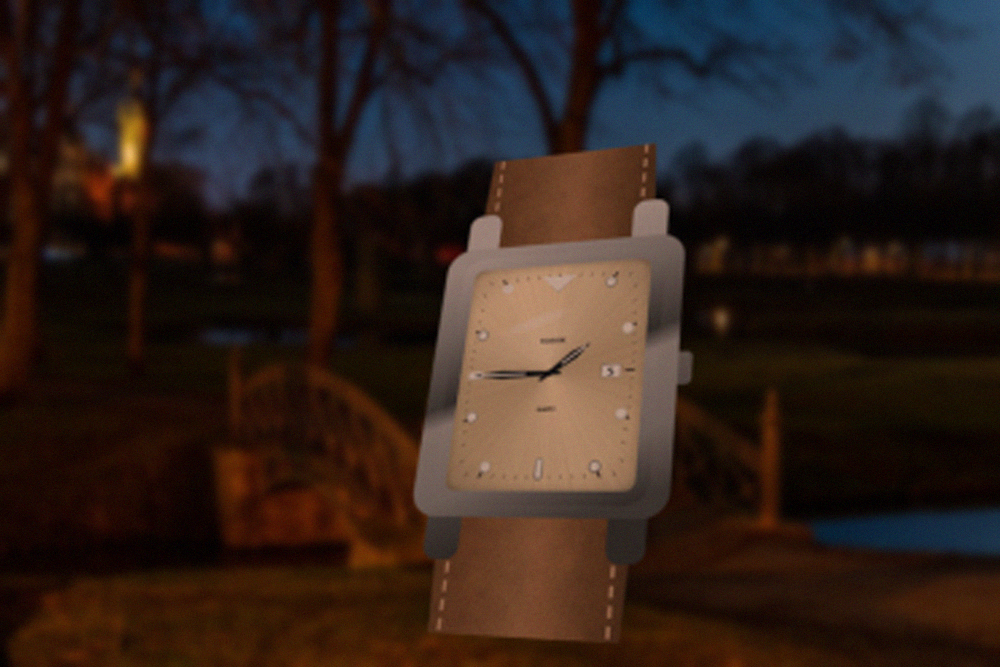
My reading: 1:45
